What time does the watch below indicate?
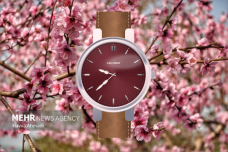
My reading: 9:38
